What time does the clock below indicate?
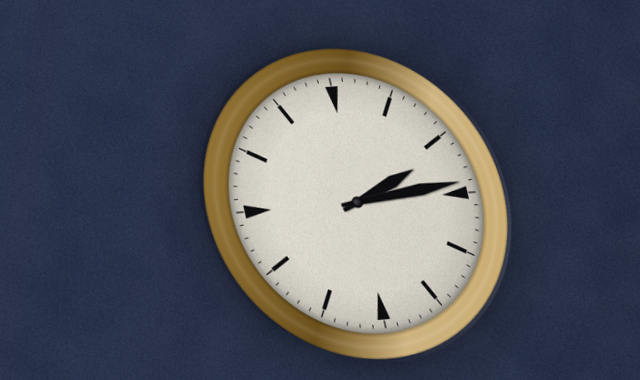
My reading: 2:14
